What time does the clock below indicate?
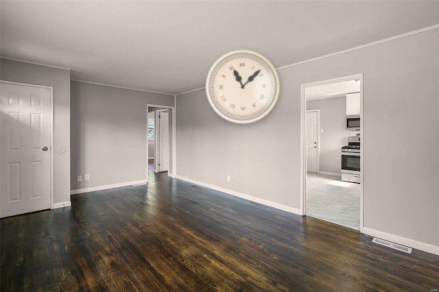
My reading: 11:08
